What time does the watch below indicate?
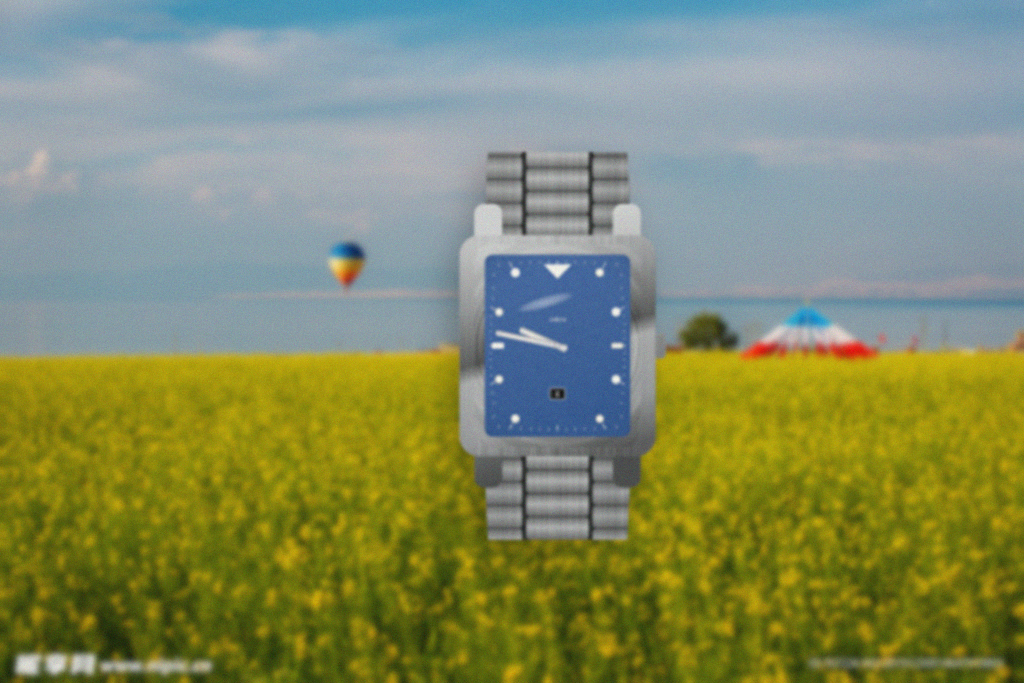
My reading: 9:47
